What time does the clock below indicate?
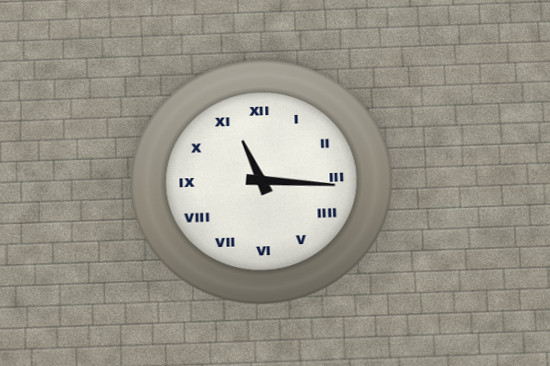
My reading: 11:16
